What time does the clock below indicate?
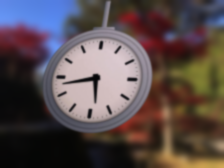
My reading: 5:43
